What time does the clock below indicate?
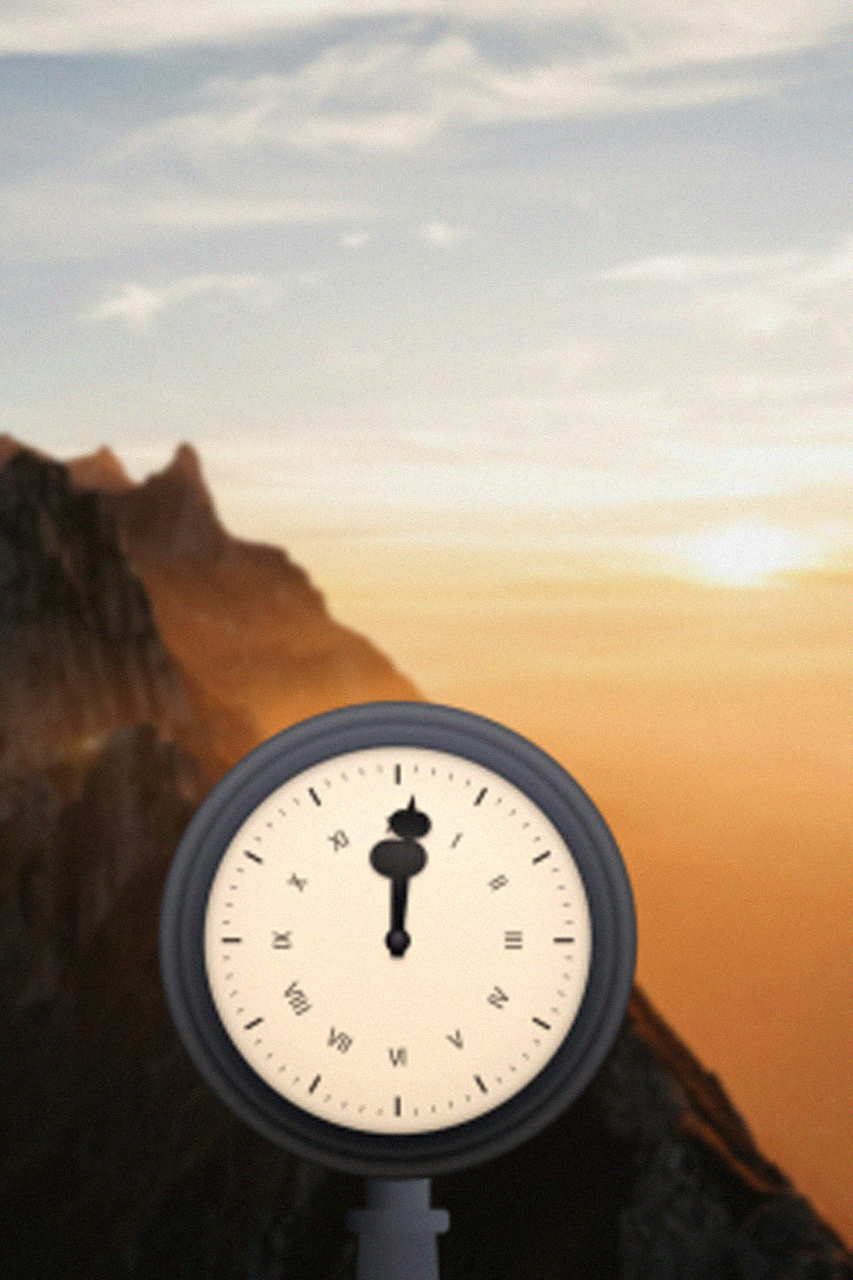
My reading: 12:01
